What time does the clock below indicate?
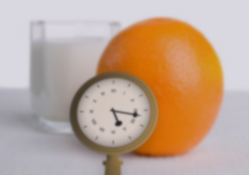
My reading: 5:17
